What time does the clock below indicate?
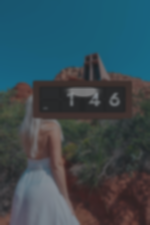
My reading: 1:46
